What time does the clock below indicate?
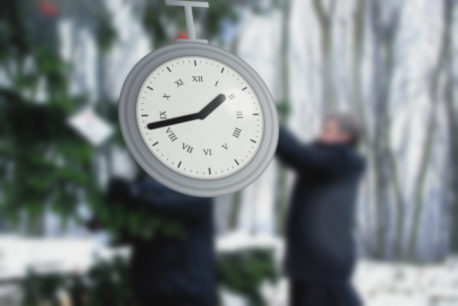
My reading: 1:43
